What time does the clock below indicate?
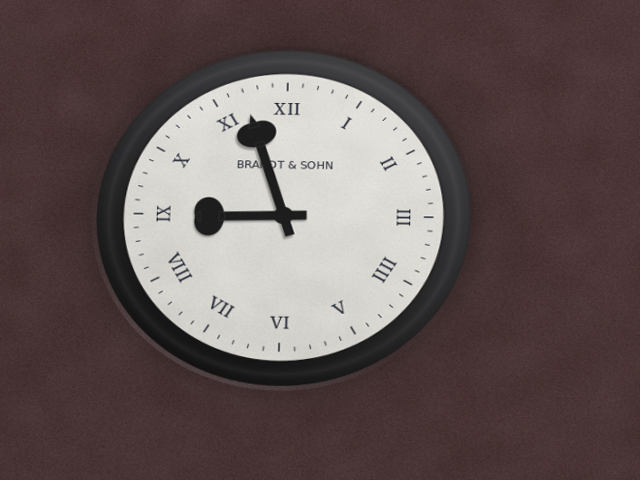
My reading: 8:57
